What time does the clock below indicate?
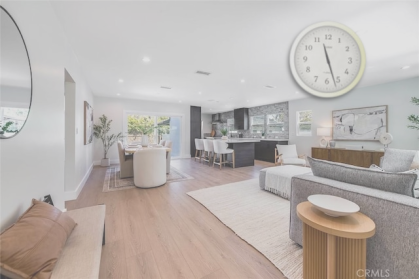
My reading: 11:27
